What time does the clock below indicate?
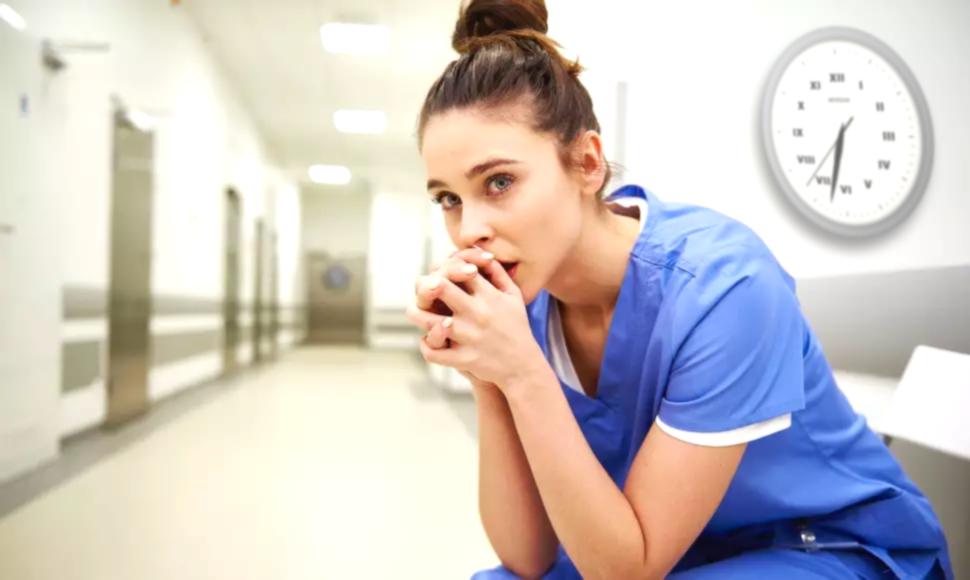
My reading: 6:32:37
